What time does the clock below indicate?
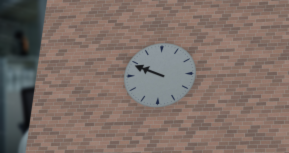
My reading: 9:49
